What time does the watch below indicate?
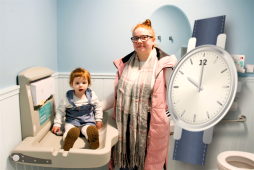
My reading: 10:00
